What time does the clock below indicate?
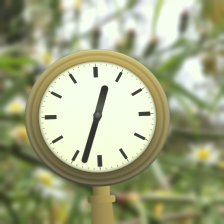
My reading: 12:33
